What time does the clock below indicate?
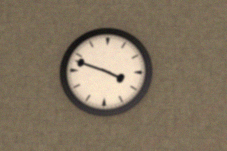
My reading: 3:48
